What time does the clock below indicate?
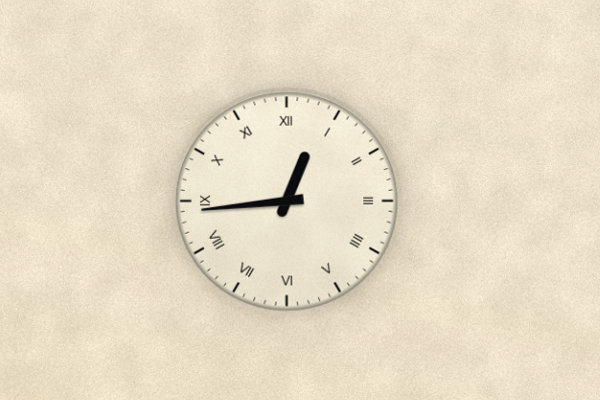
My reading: 12:44
